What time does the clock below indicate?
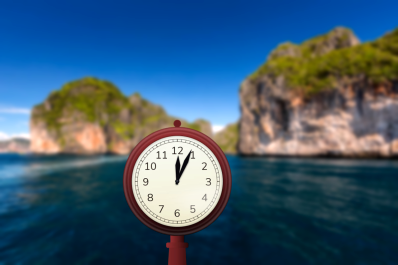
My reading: 12:04
